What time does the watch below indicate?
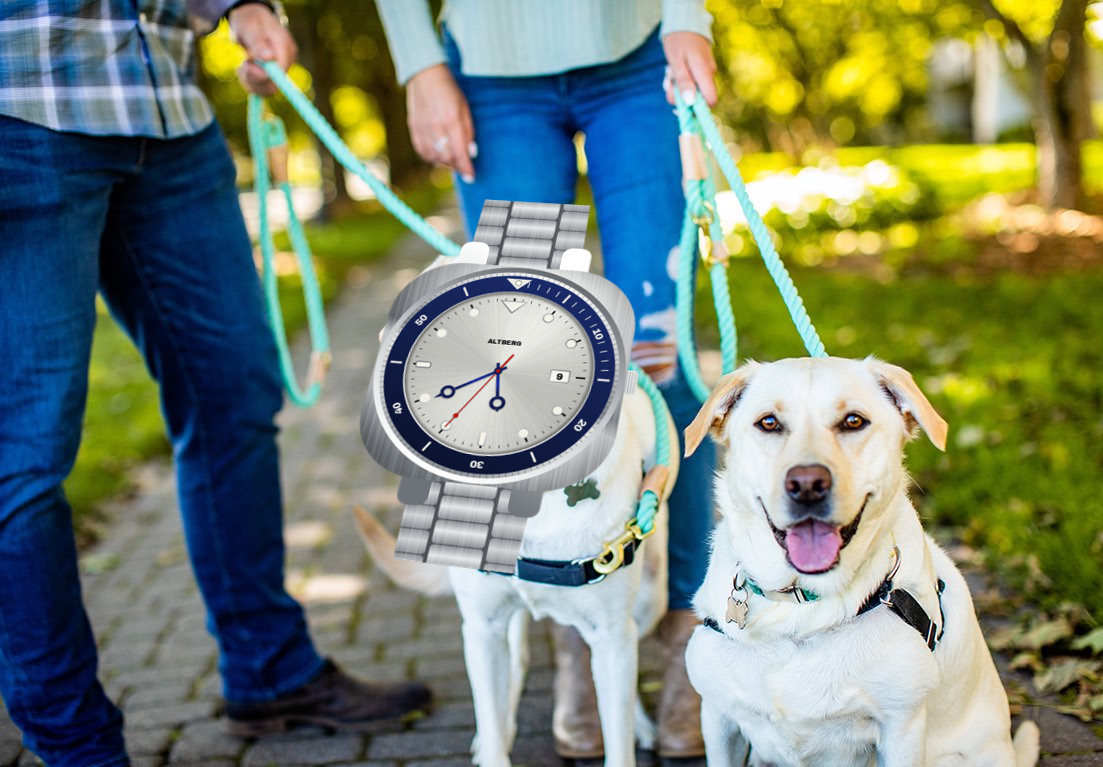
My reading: 5:39:35
